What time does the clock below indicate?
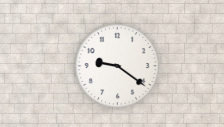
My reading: 9:21
